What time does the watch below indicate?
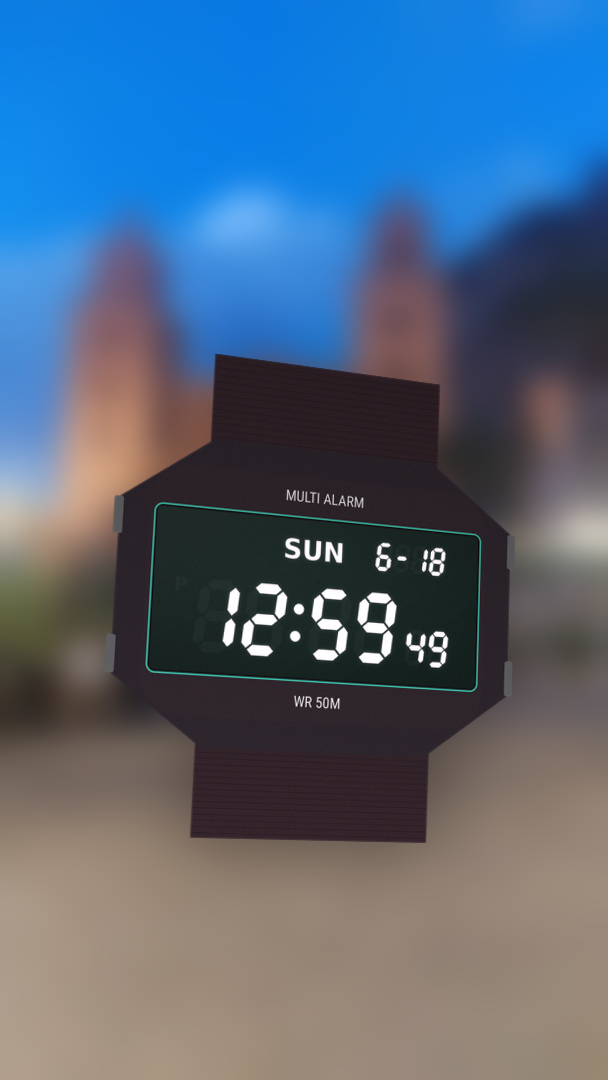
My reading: 12:59:49
